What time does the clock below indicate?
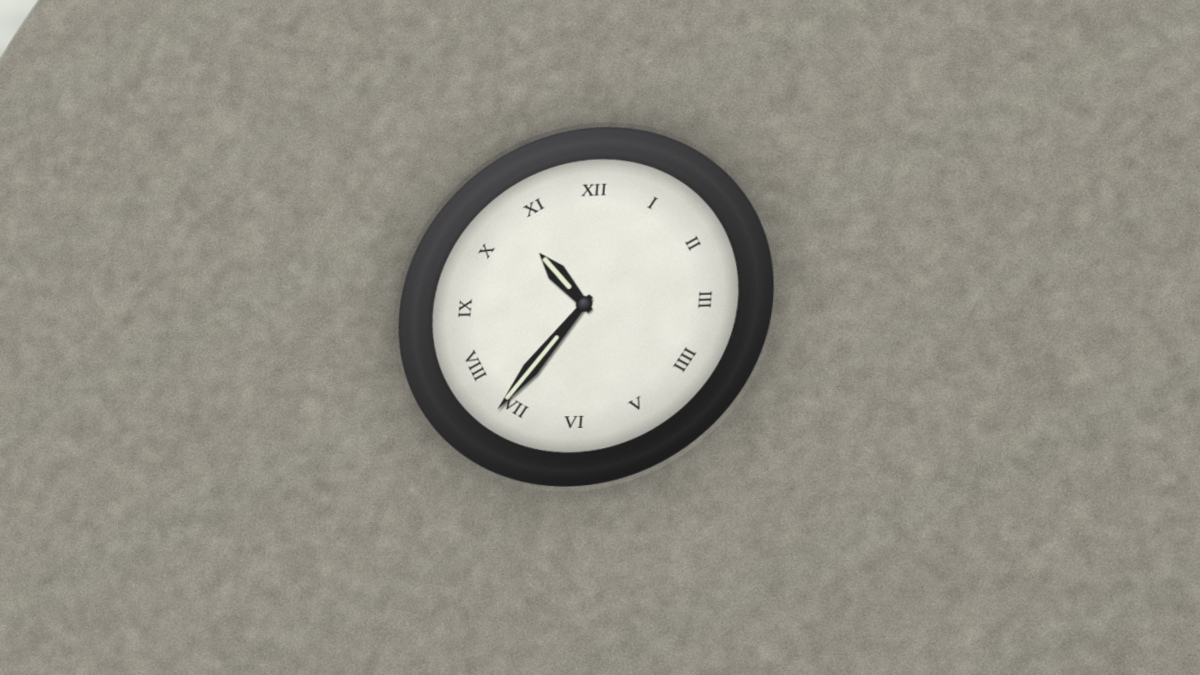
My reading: 10:36
